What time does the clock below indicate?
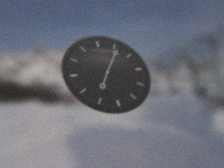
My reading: 7:06
